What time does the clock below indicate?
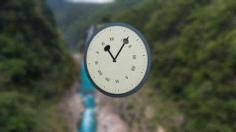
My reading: 11:07
